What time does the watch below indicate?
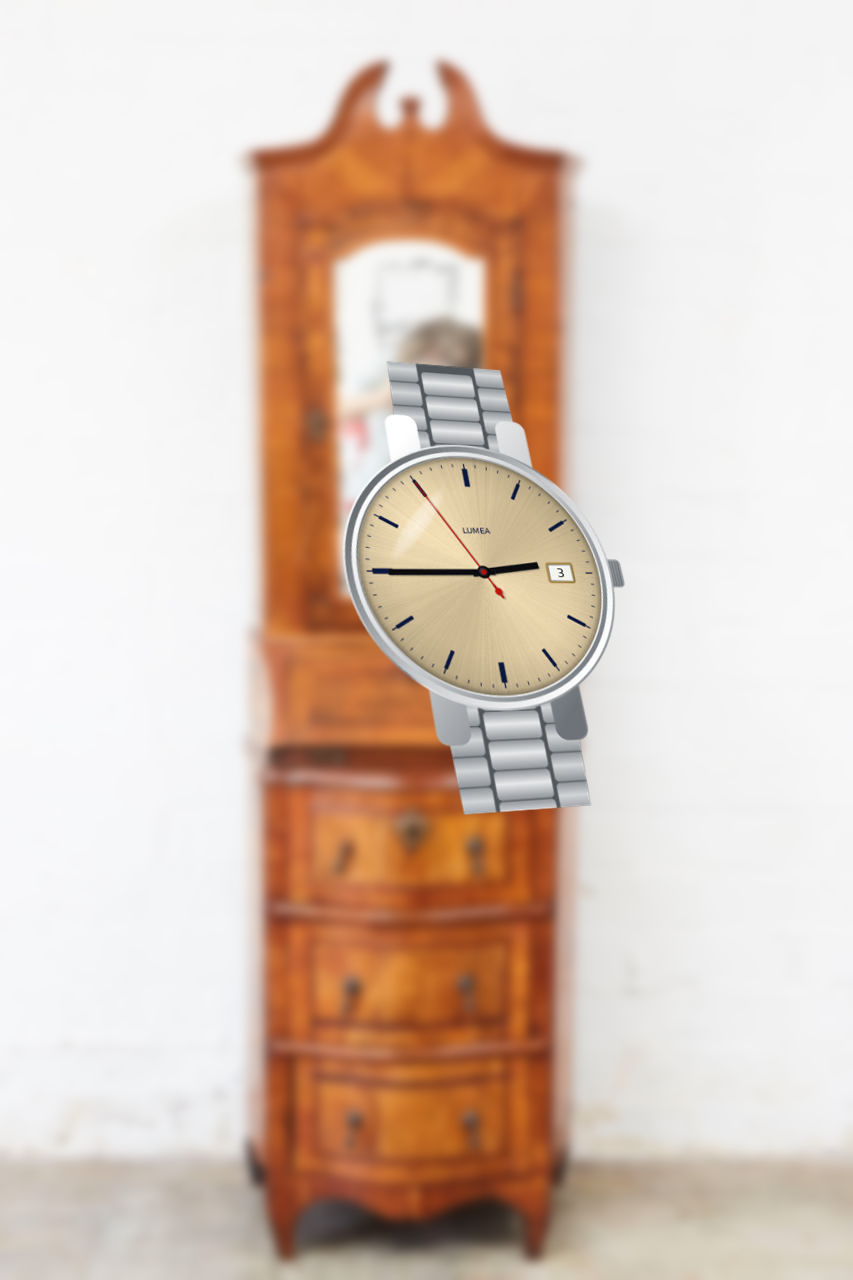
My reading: 2:44:55
